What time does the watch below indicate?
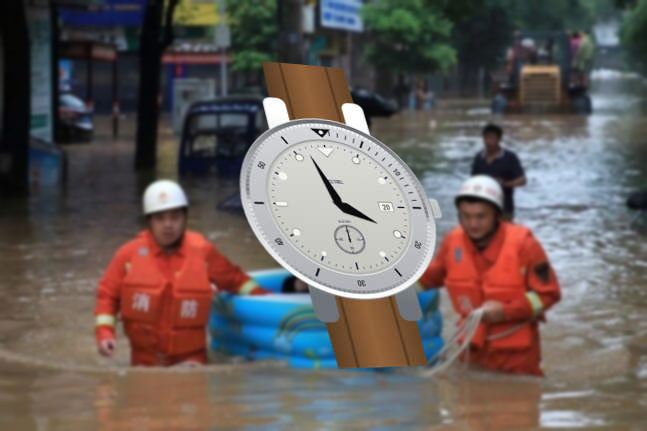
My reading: 3:57
